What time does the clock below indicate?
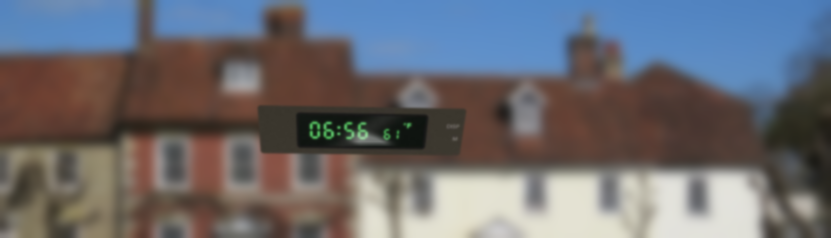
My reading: 6:56
